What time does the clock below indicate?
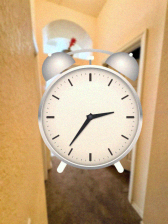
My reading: 2:36
